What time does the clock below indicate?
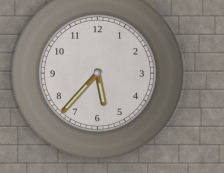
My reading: 5:37
